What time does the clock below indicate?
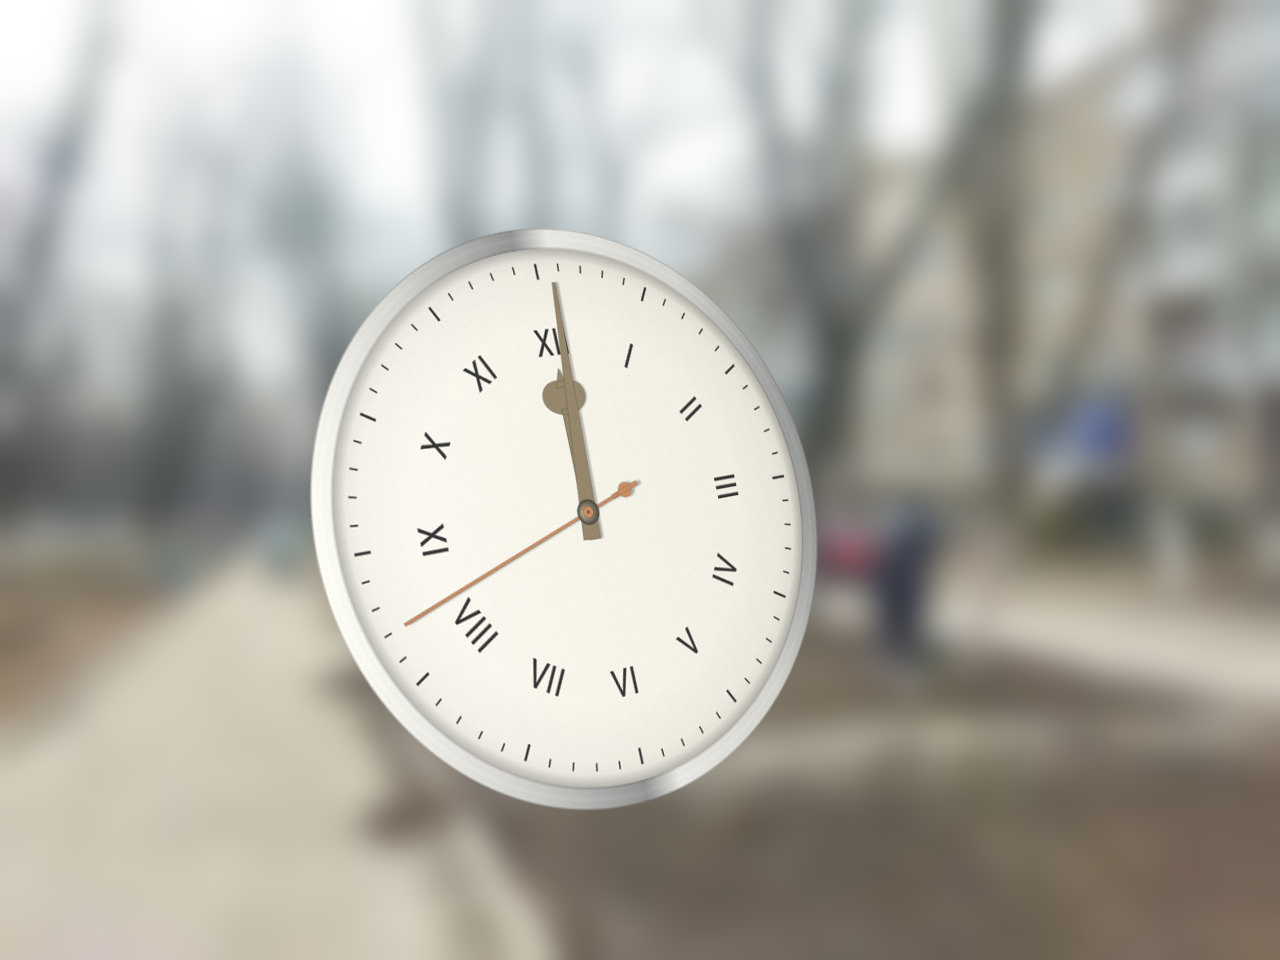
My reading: 12:00:42
